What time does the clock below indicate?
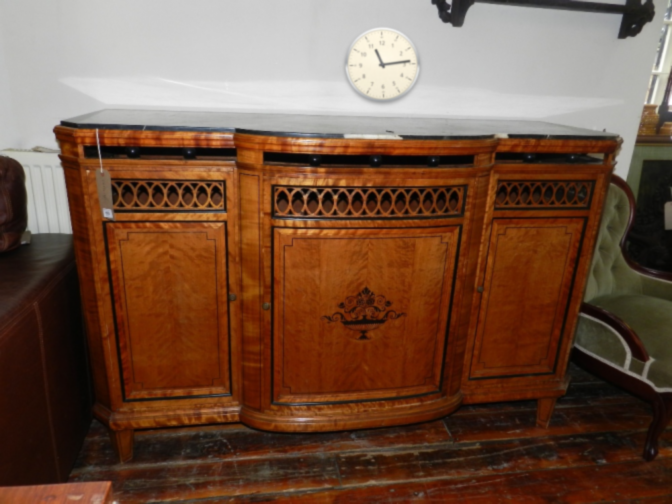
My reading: 11:14
